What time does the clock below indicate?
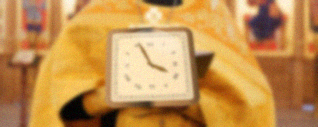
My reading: 3:56
